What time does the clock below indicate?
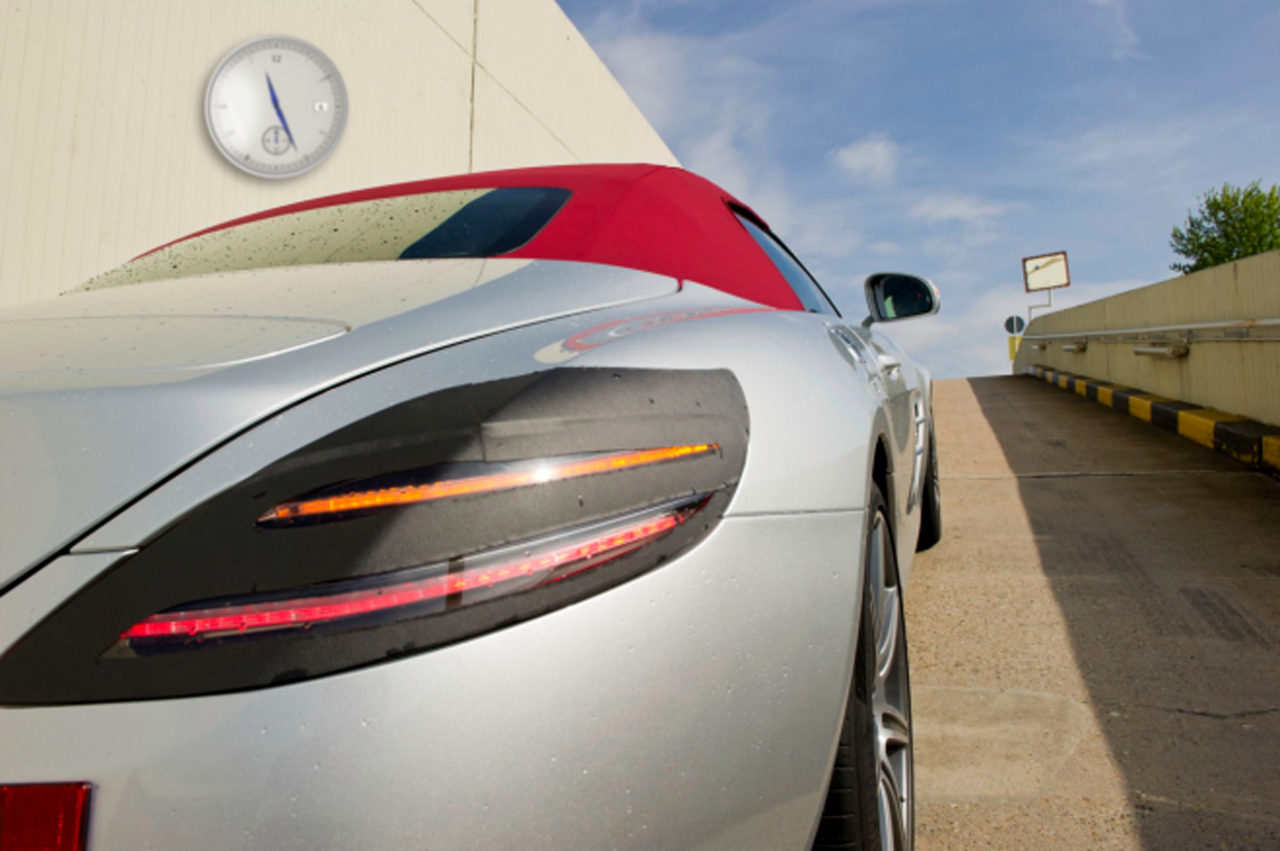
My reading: 11:26
